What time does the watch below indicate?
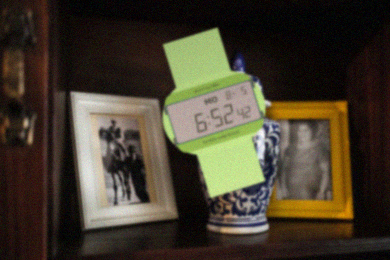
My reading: 6:52:42
